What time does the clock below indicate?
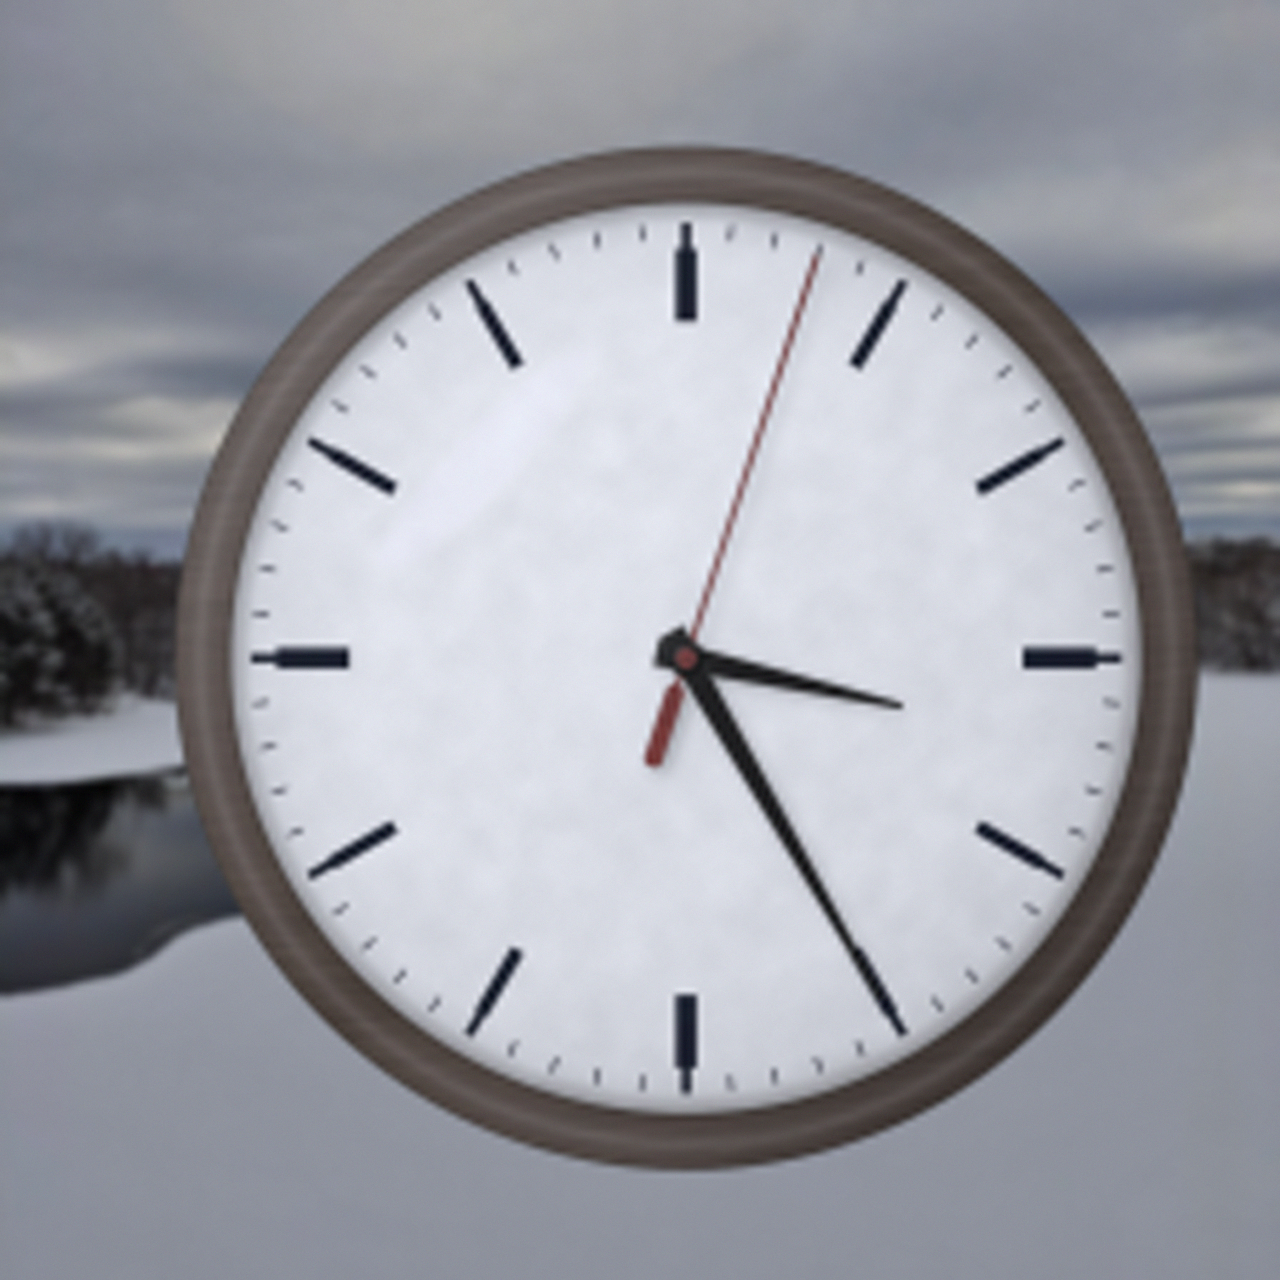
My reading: 3:25:03
